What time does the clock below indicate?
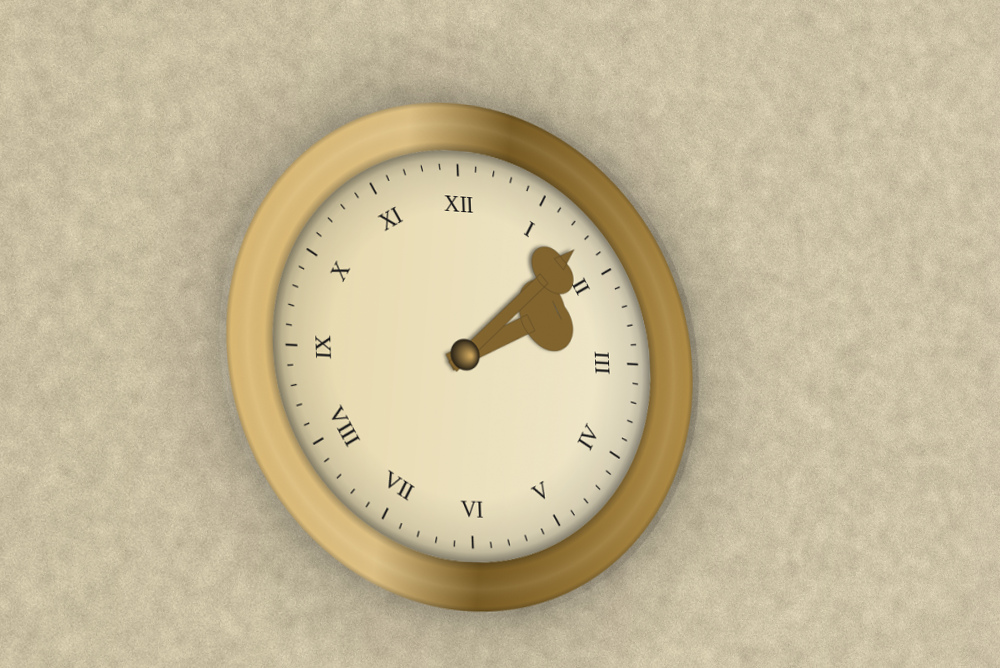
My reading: 2:08
